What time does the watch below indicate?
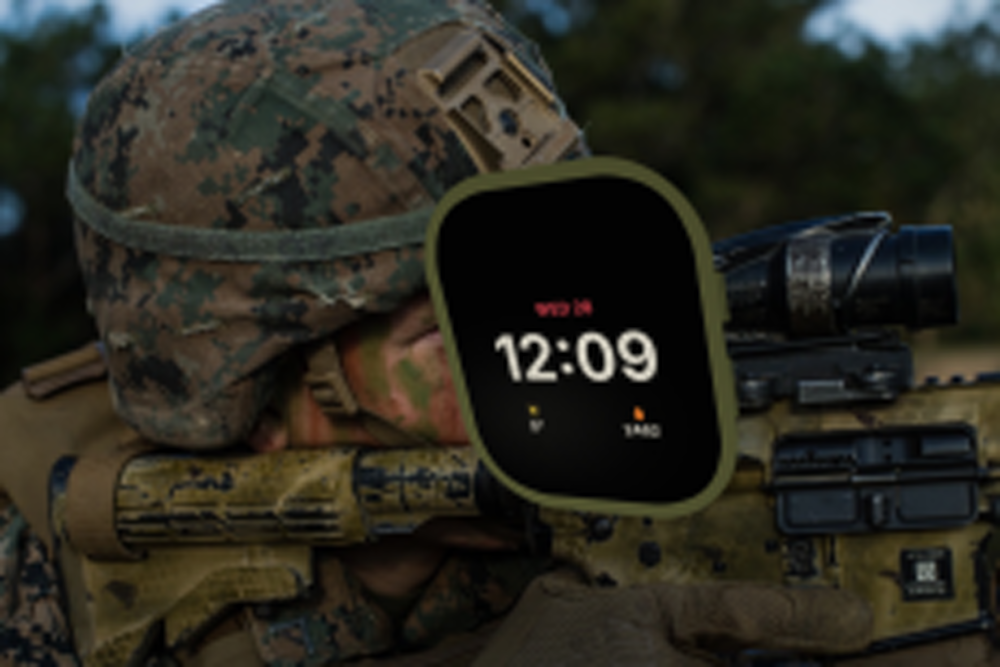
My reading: 12:09
